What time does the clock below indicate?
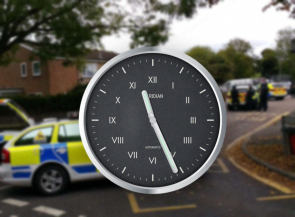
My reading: 11:26
